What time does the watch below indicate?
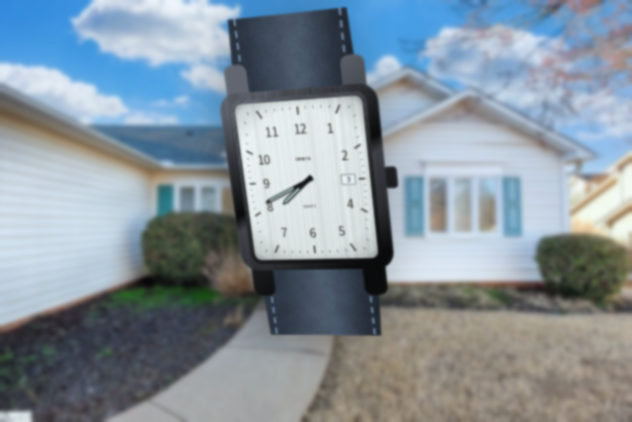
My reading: 7:41
